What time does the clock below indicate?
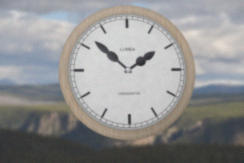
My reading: 1:52
